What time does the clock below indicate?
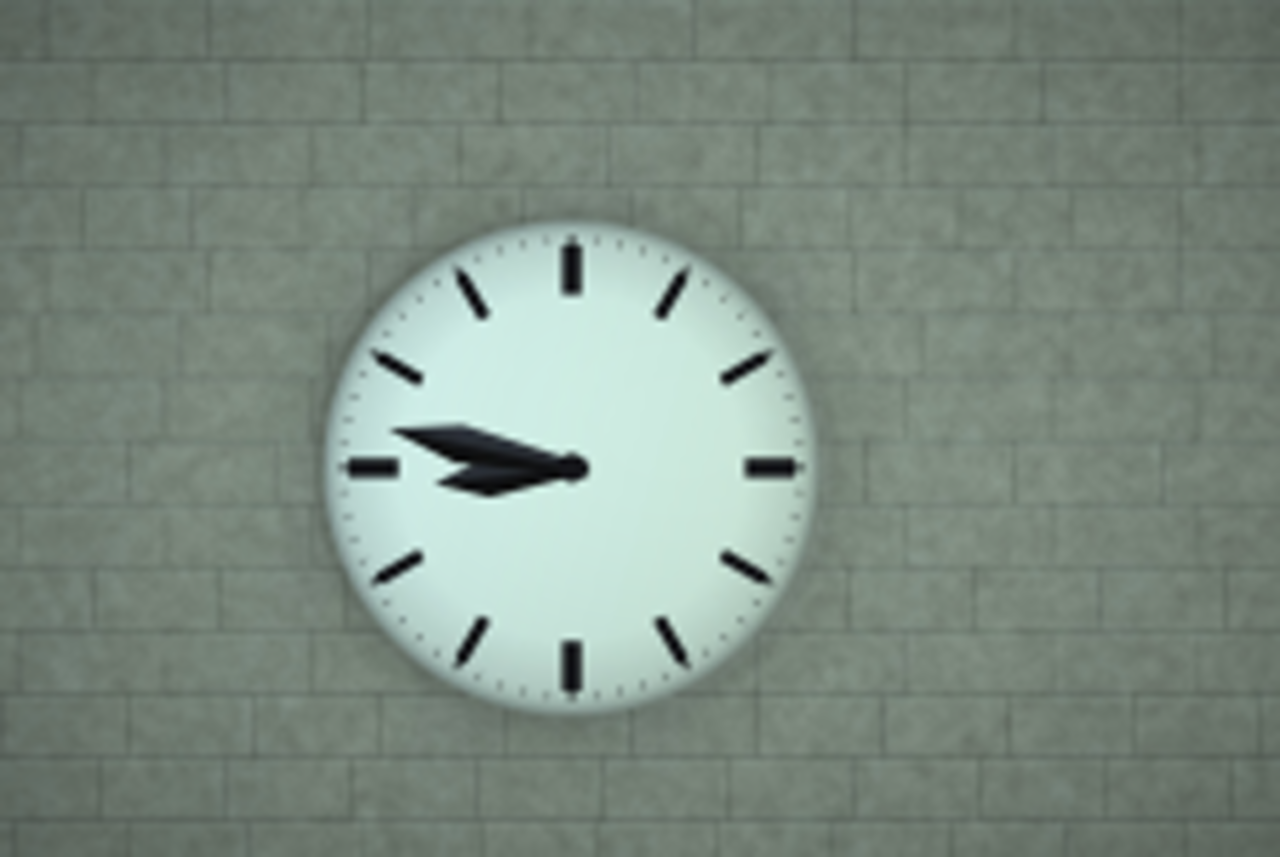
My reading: 8:47
